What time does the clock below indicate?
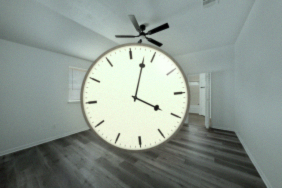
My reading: 4:03
